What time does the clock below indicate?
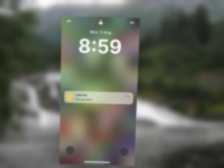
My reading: 8:59
